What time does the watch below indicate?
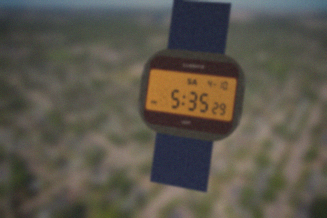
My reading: 5:35:29
